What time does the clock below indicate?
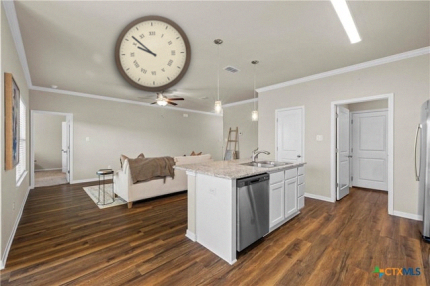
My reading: 9:52
